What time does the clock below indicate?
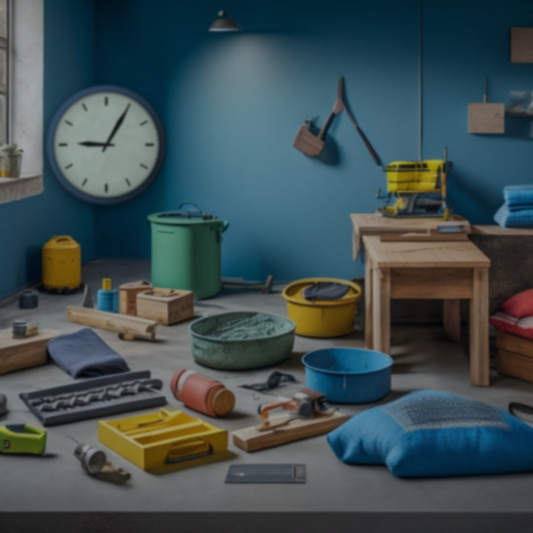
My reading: 9:05
